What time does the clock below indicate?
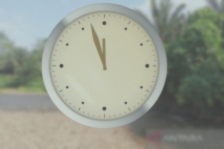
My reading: 11:57
